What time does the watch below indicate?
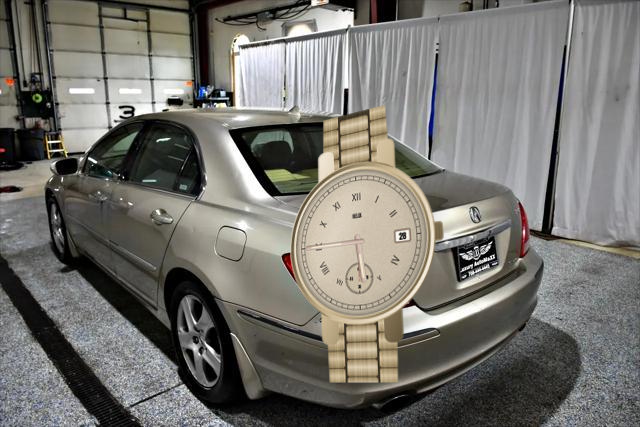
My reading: 5:45
